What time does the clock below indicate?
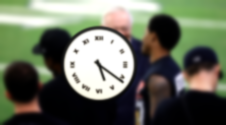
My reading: 5:21
